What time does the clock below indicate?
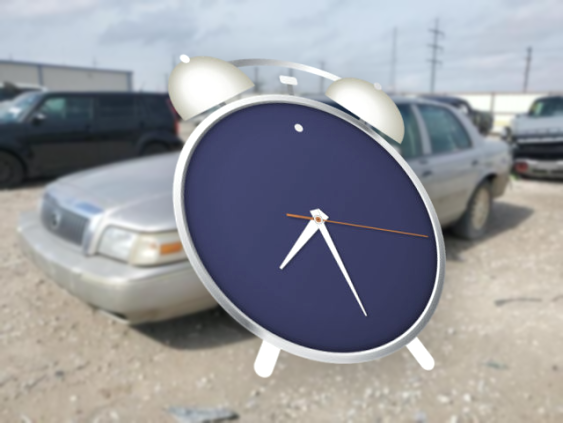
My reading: 7:27:16
